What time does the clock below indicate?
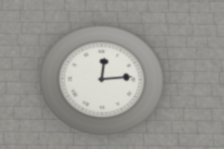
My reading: 12:14
